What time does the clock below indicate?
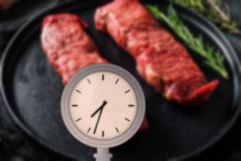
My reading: 7:33
